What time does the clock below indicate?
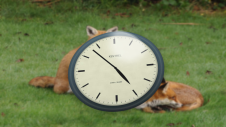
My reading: 4:53
